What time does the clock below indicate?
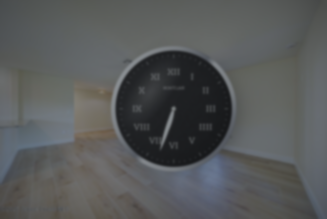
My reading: 6:33
